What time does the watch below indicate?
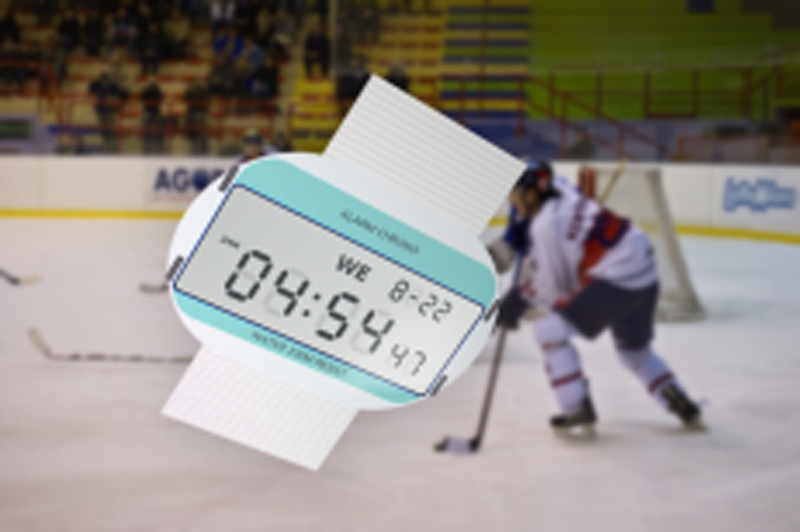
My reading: 4:54:47
